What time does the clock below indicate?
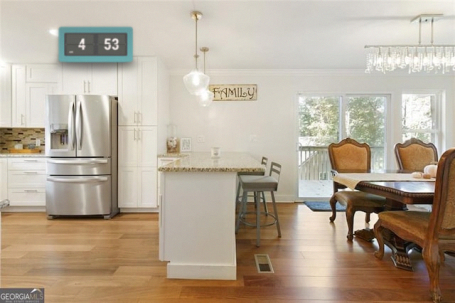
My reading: 4:53
